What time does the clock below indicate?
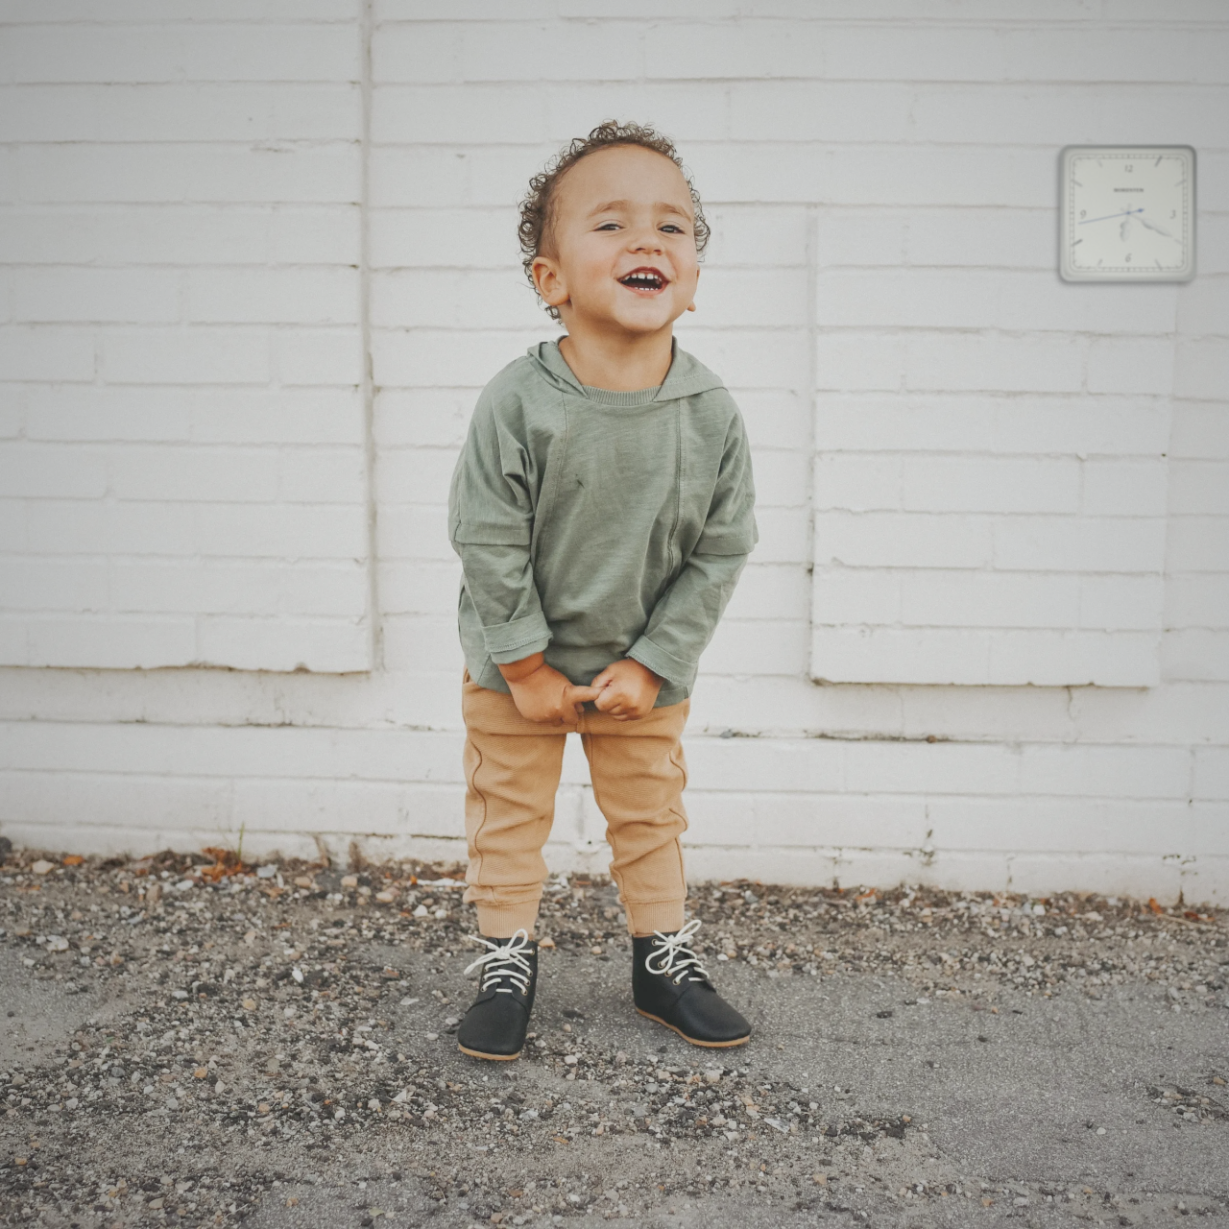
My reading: 6:19:43
